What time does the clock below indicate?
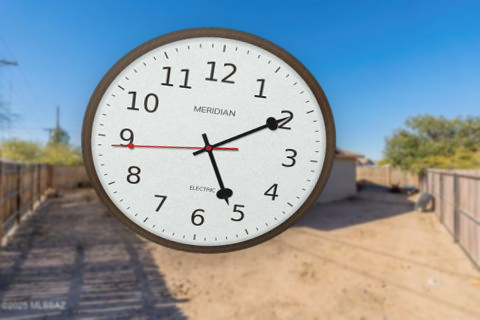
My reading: 5:09:44
